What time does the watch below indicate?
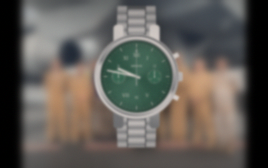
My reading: 9:47
